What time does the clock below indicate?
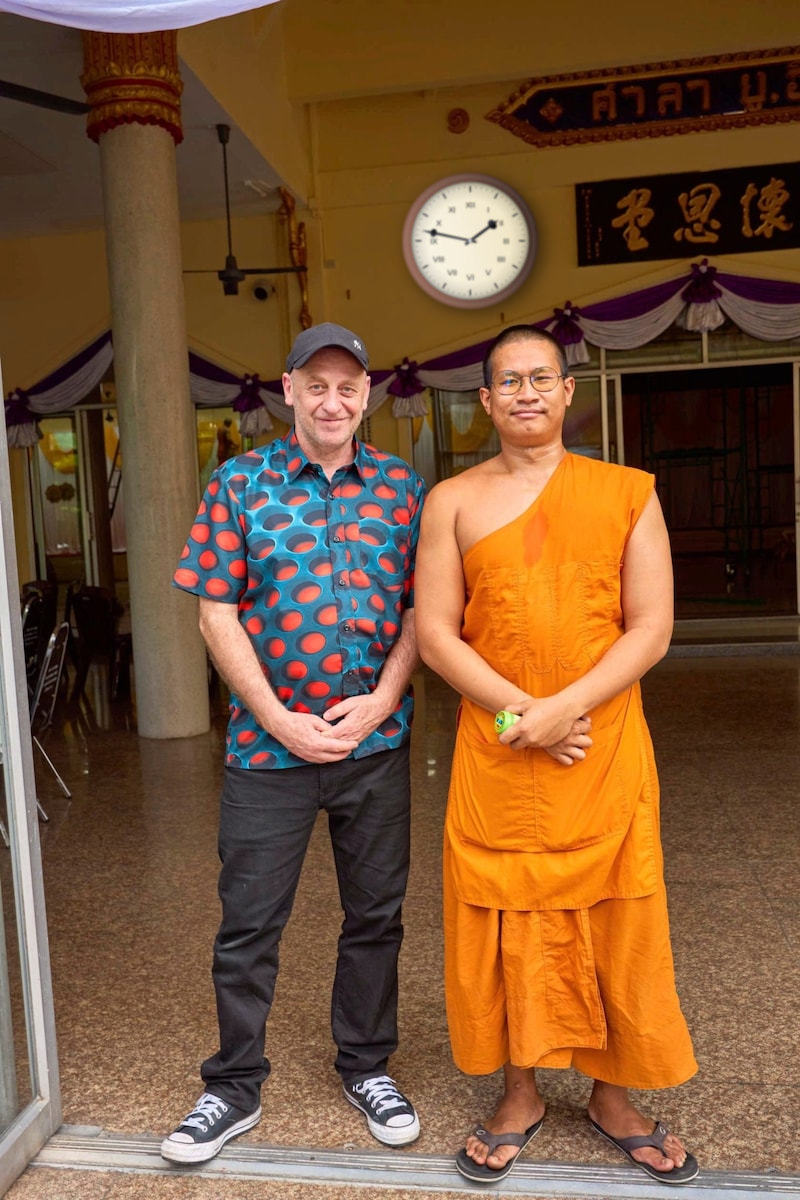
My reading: 1:47
